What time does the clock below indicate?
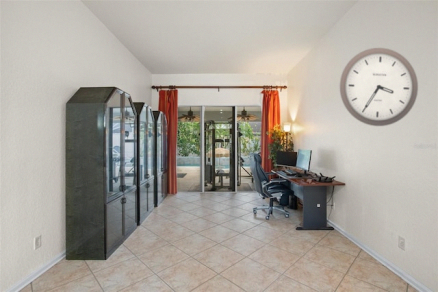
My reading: 3:35
